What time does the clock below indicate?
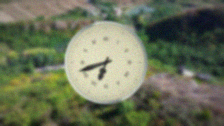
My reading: 6:42
